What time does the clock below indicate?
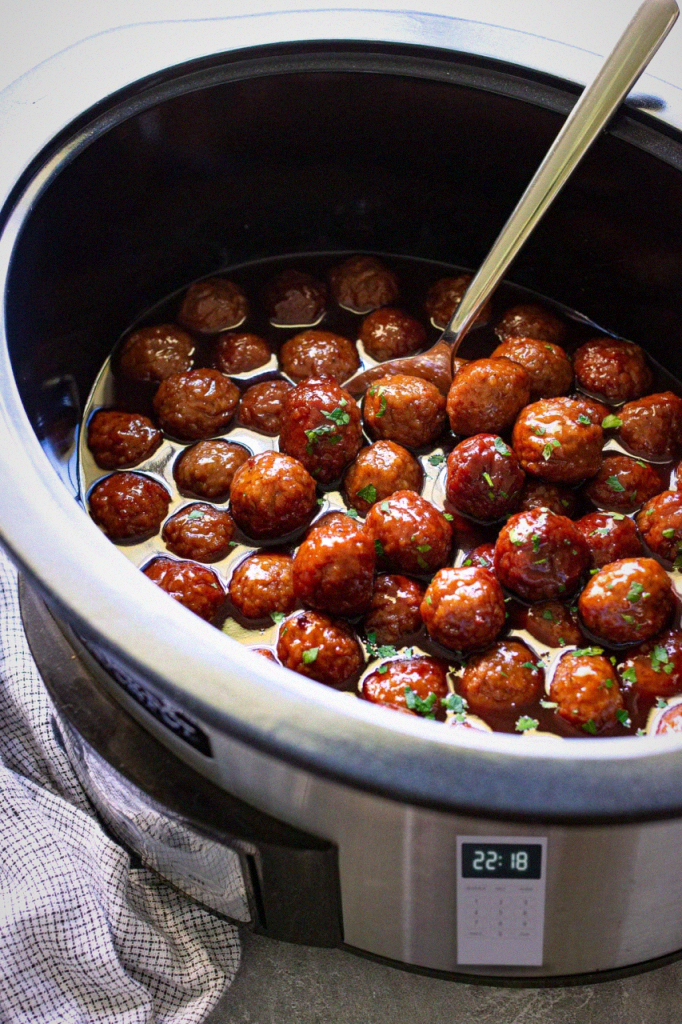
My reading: 22:18
